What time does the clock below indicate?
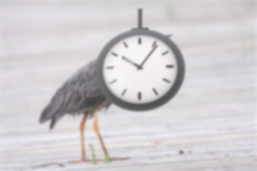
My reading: 10:06
